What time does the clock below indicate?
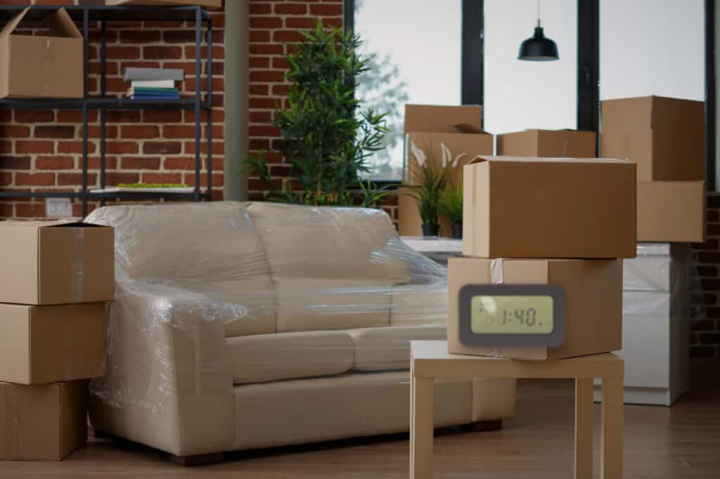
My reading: 1:40
